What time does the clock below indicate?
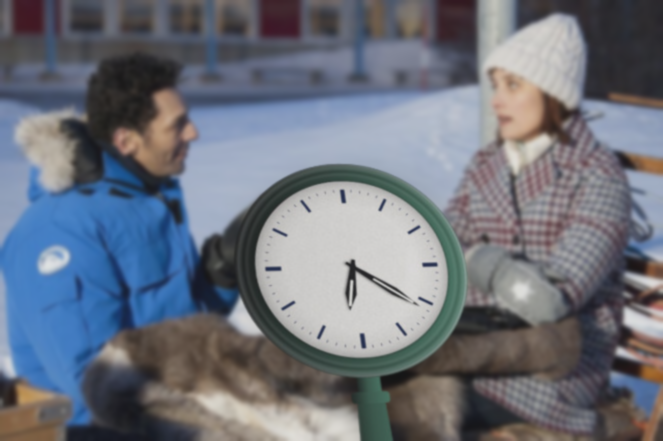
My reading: 6:21
